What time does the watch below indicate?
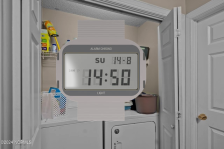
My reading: 14:50
